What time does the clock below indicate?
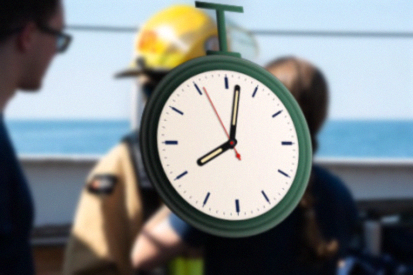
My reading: 8:01:56
